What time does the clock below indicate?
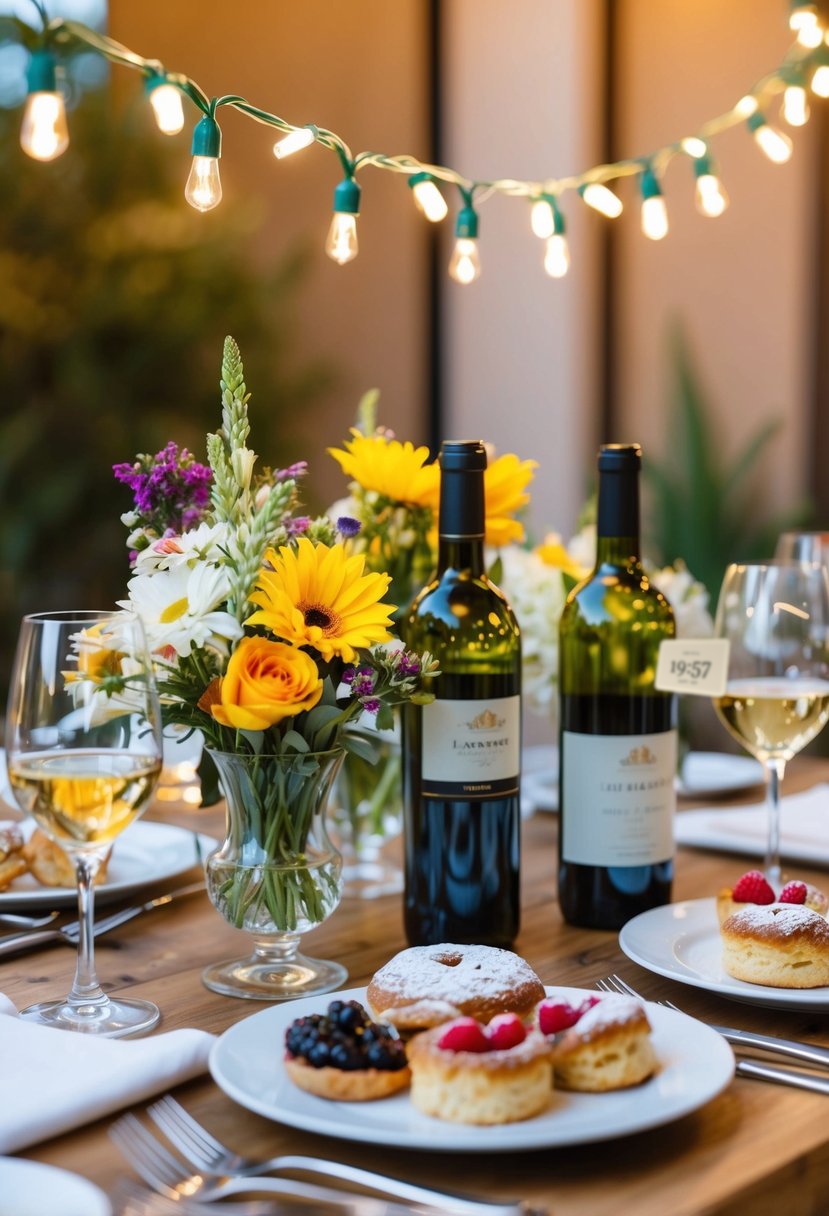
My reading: 19:57
